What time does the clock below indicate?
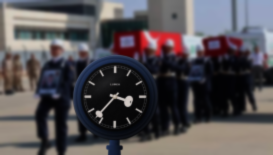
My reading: 3:37
